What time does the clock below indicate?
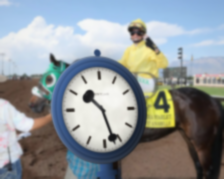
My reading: 10:27
